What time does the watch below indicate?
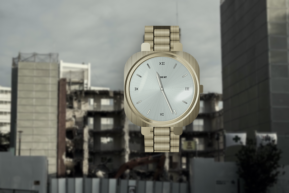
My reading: 11:26
